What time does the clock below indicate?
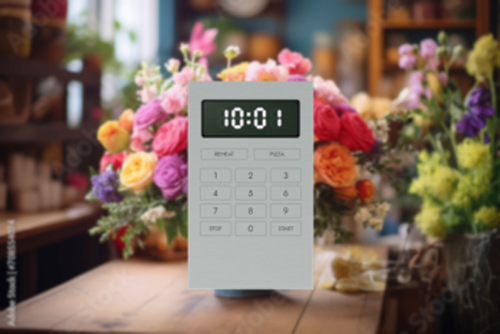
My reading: 10:01
